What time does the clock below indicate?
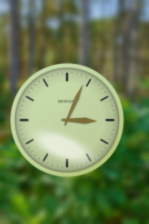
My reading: 3:04
